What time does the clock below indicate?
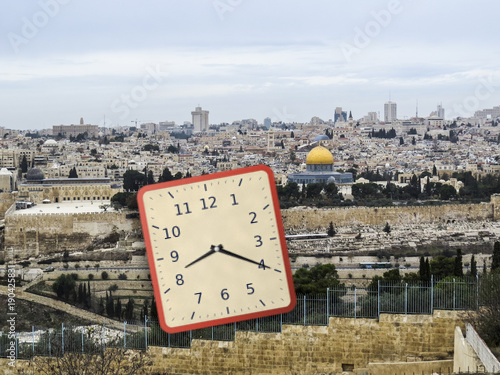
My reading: 8:20
